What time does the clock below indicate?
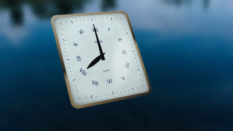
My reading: 8:00
